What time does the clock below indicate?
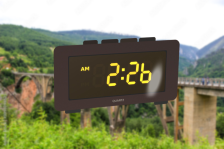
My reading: 2:26
